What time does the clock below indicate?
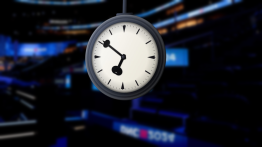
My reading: 6:51
